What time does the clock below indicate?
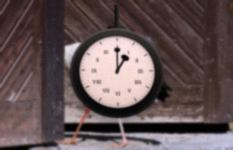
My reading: 1:00
